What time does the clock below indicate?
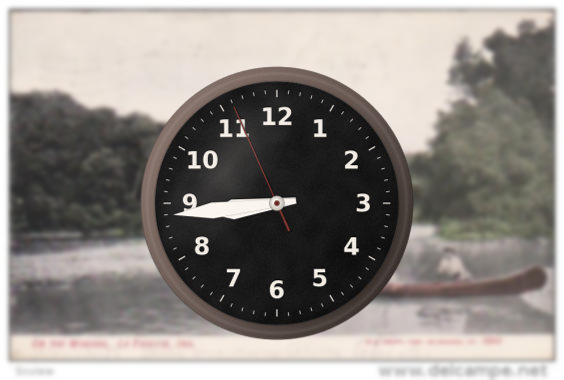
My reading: 8:43:56
